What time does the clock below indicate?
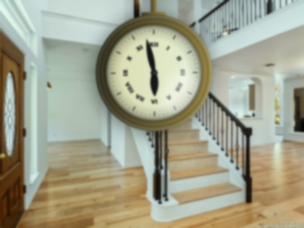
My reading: 5:58
